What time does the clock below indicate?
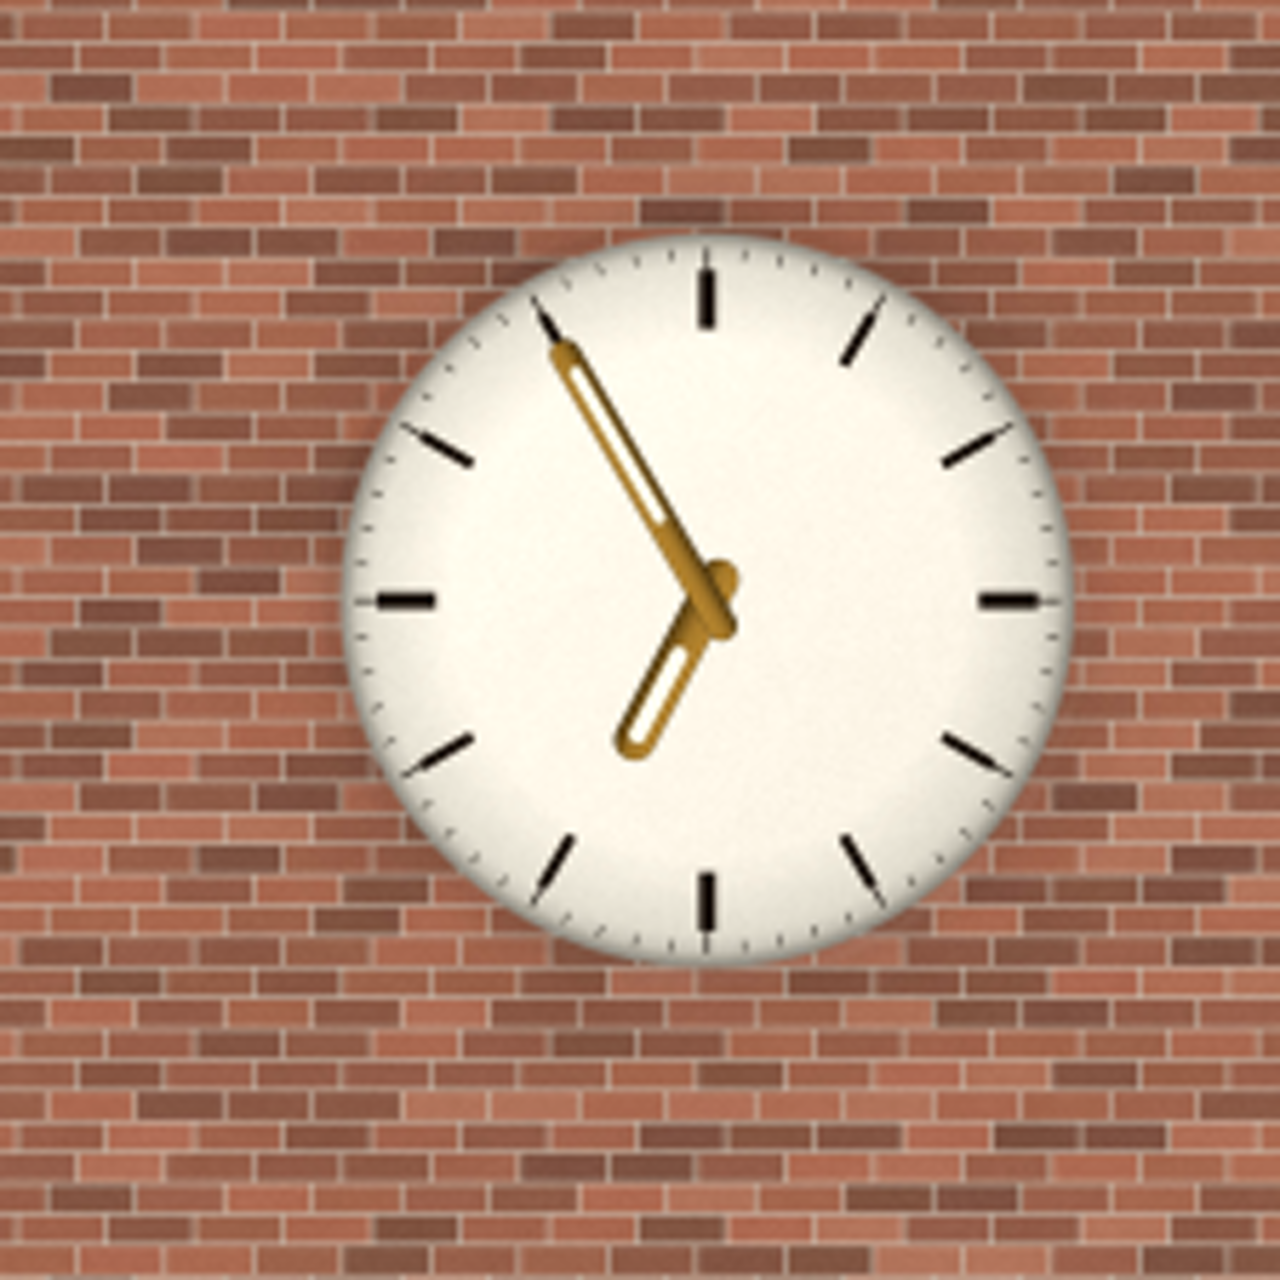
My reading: 6:55
